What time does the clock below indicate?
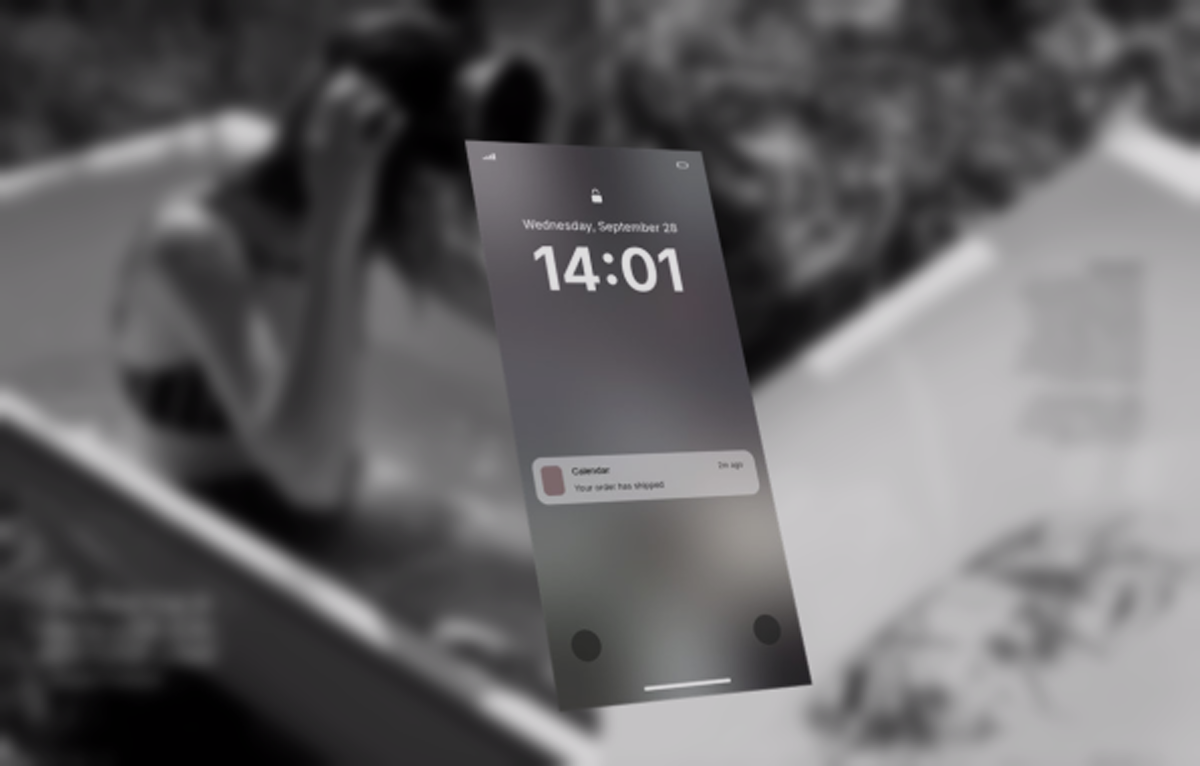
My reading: 14:01
